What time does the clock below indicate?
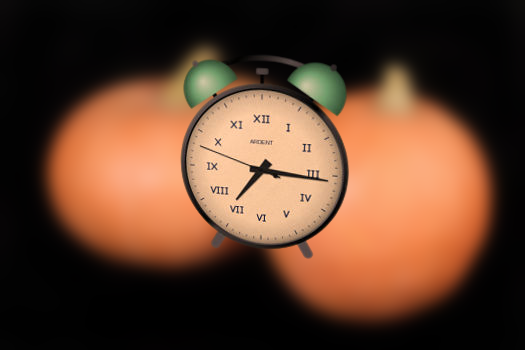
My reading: 7:15:48
